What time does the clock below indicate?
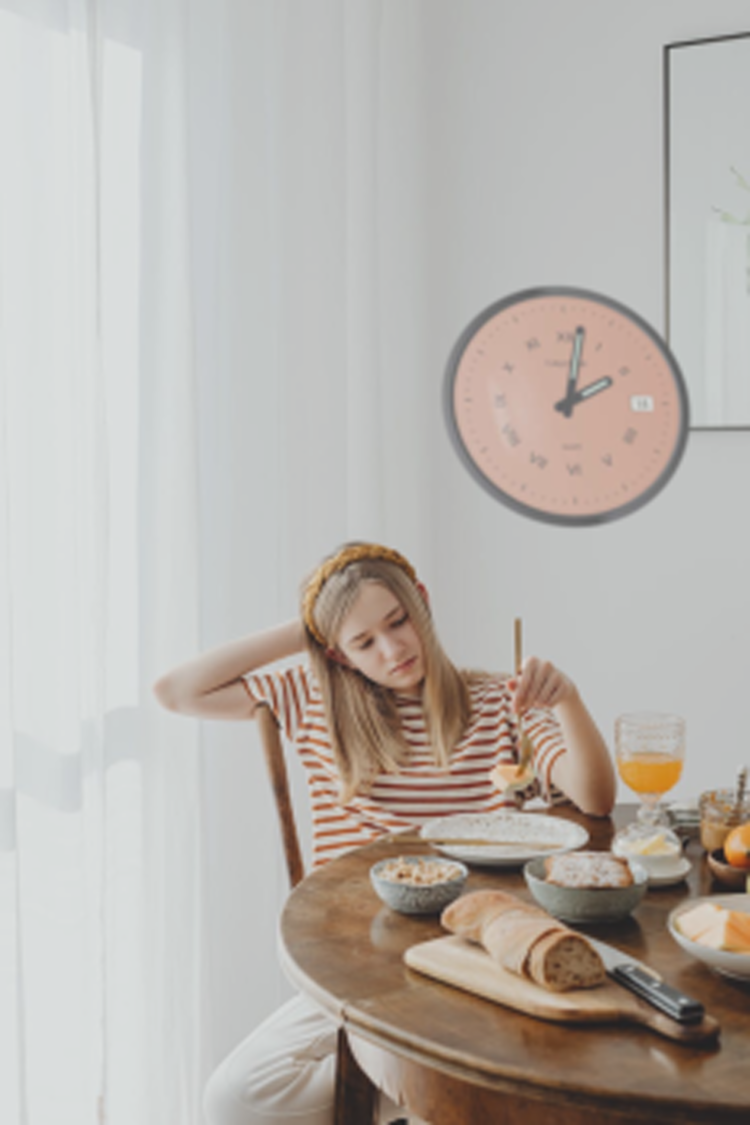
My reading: 2:02
